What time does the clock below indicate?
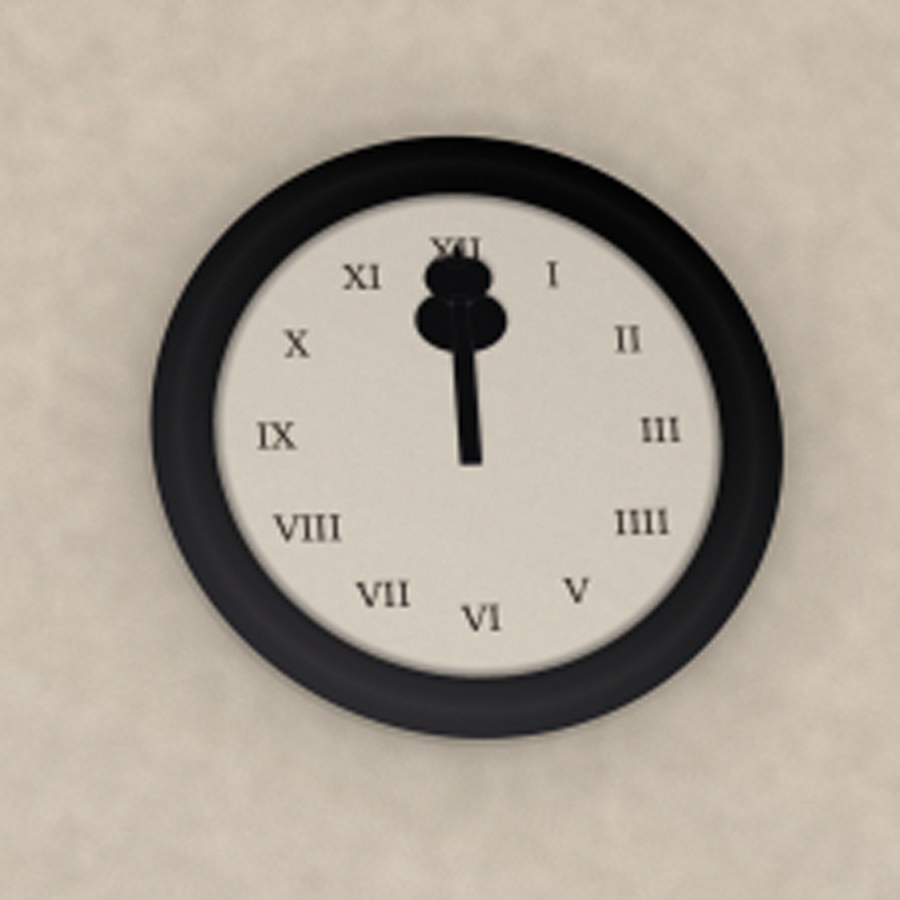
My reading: 12:00
